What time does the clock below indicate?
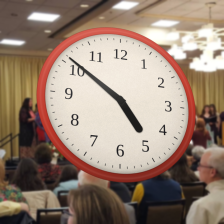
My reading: 4:51
